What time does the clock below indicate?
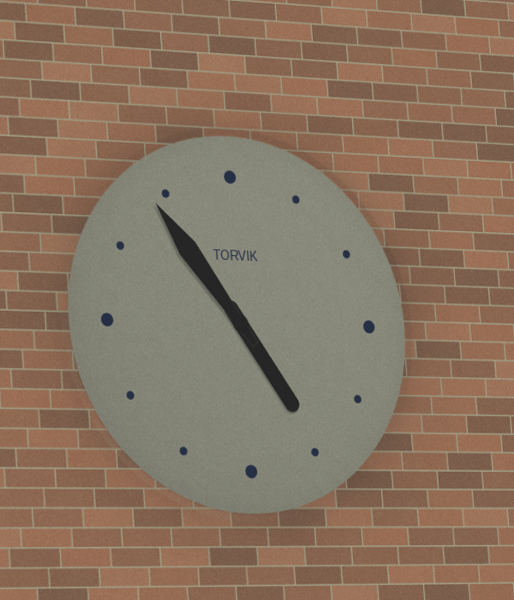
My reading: 4:54
